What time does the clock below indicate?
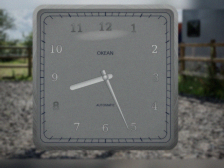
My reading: 8:26
